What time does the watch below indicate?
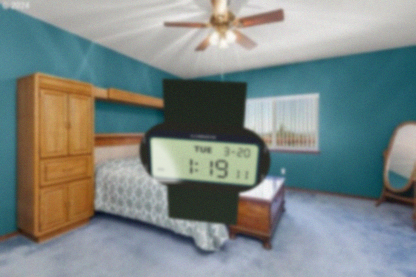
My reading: 1:19
